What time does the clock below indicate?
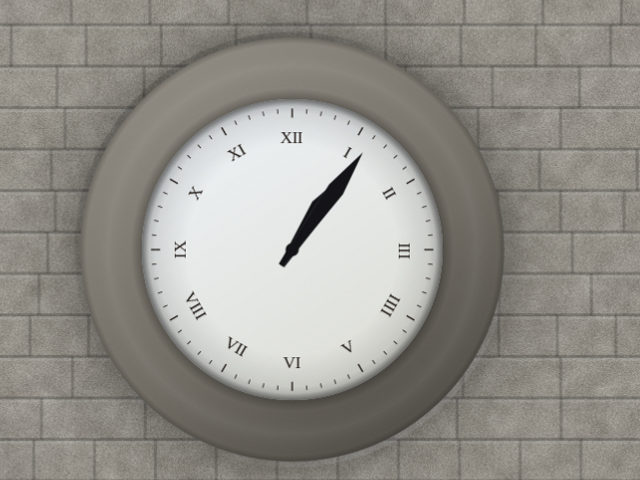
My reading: 1:06
